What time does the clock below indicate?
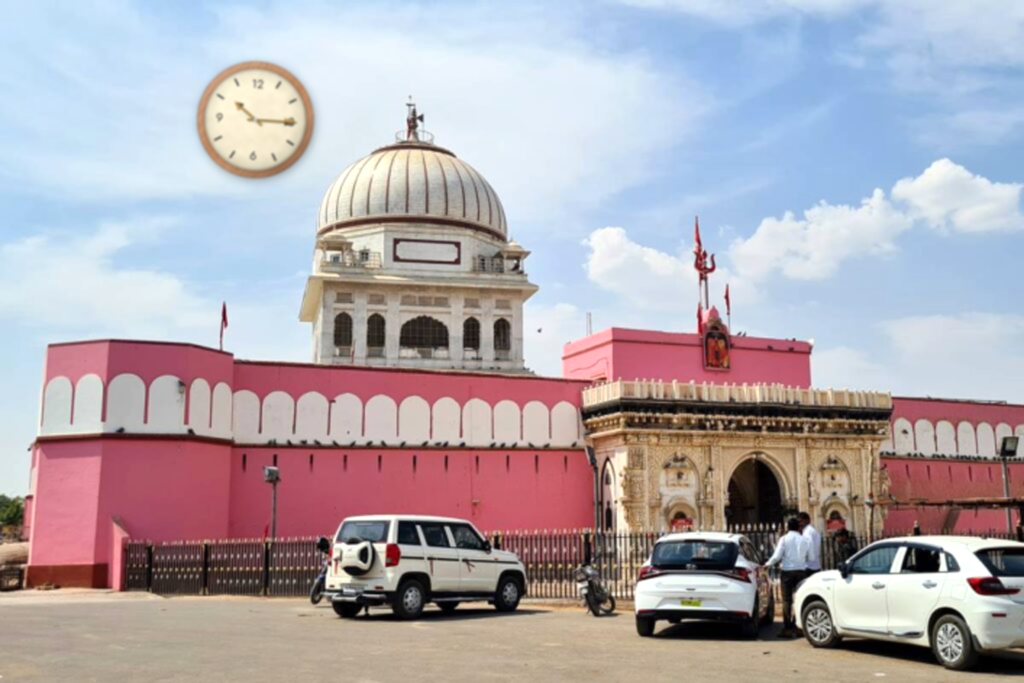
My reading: 10:15
